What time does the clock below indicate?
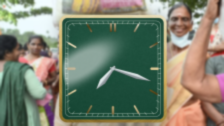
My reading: 7:18
